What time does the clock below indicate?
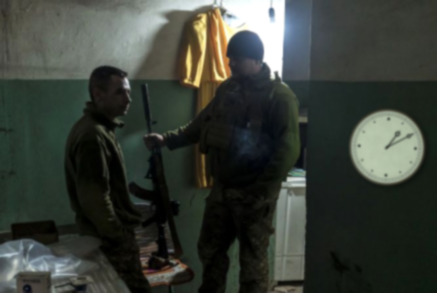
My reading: 1:10
